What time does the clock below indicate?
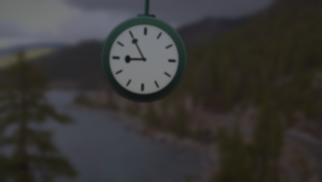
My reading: 8:55
